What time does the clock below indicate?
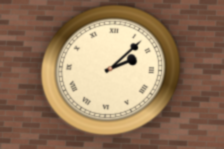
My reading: 2:07
